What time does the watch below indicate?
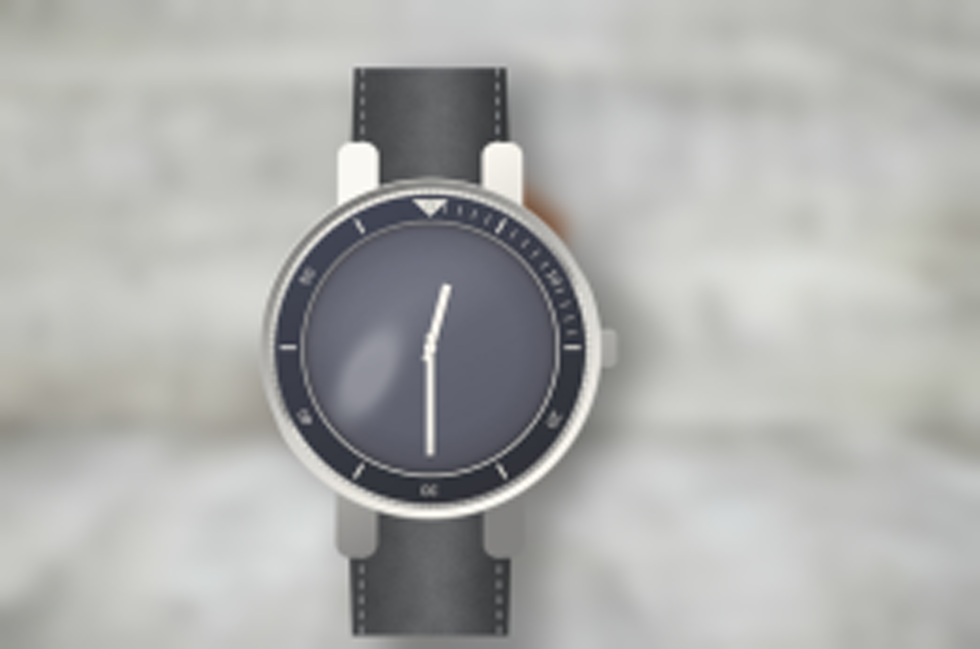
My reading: 12:30
